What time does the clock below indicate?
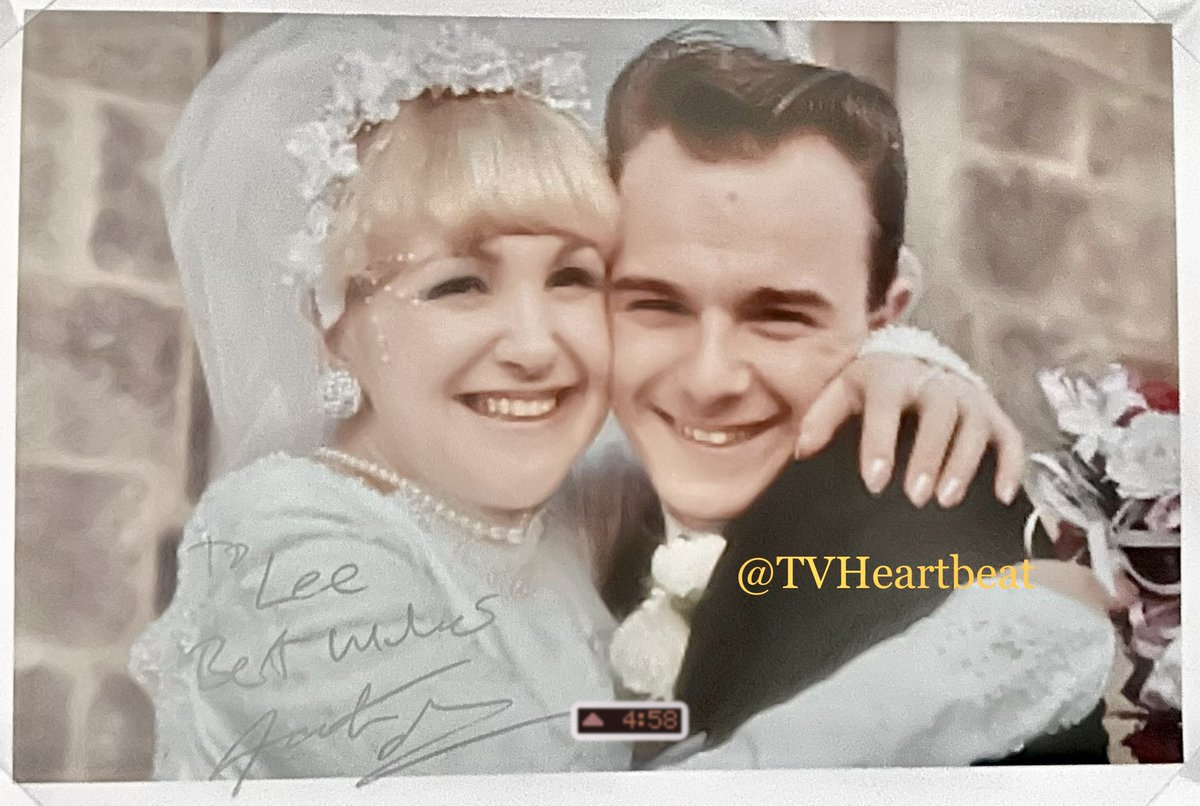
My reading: 4:58
